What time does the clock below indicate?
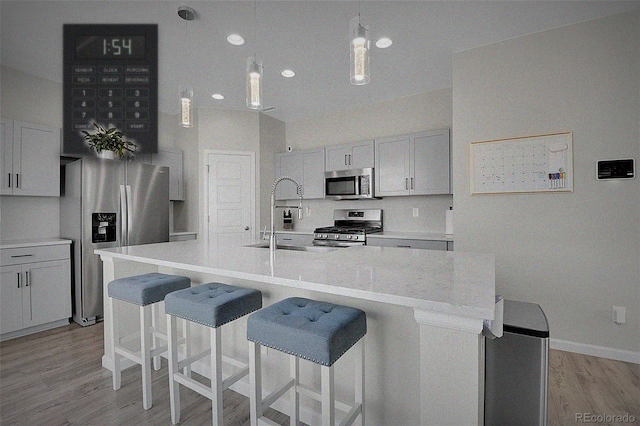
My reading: 1:54
